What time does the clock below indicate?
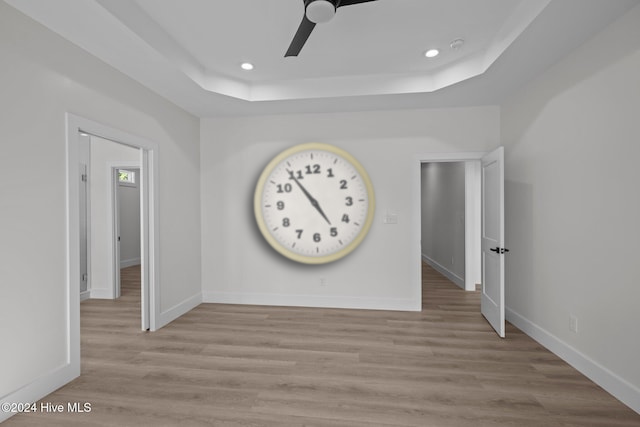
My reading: 4:54
